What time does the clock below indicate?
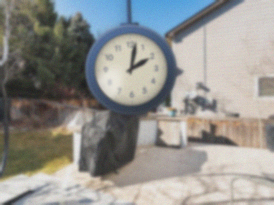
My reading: 2:02
